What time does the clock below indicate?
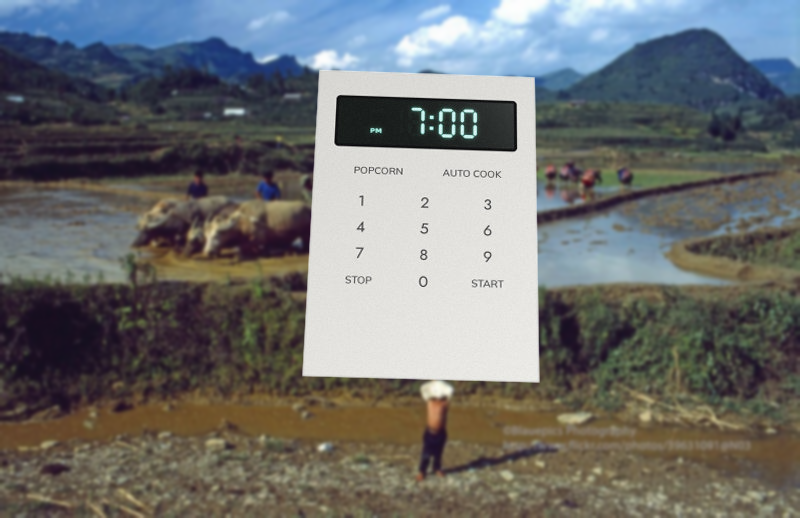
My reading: 7:00
